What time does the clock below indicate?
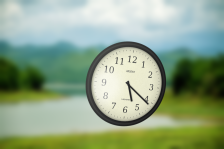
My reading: 5:21
